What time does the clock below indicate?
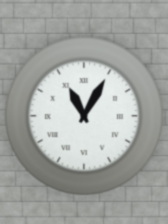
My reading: 11:05
